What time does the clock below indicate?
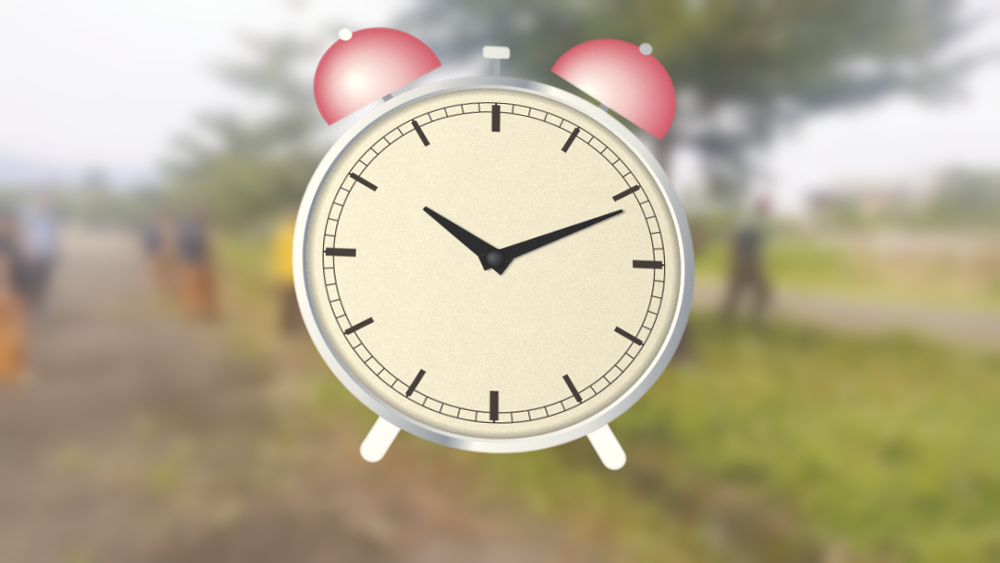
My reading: 10:11
